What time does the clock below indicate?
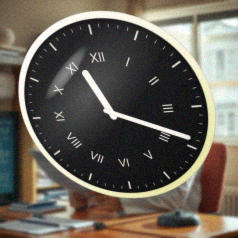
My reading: 11:19
